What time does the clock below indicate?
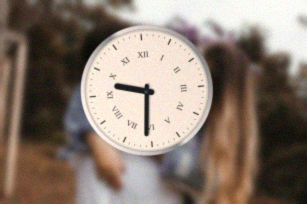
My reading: 9:31
